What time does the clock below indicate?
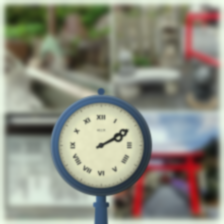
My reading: 2:10
